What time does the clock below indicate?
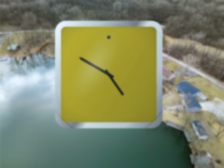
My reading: 4:50
